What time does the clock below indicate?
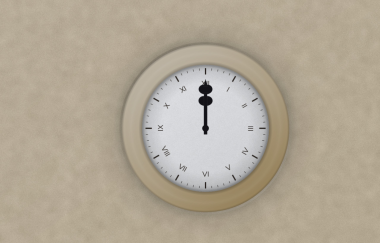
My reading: 12:00
